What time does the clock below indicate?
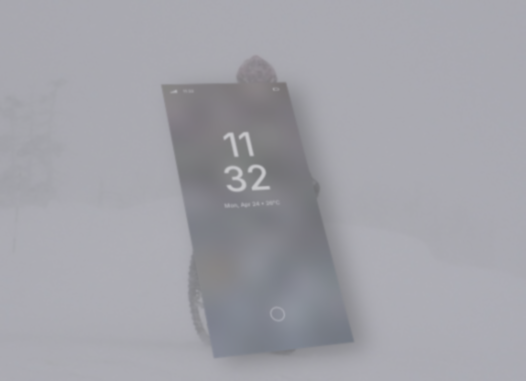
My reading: 11:32
